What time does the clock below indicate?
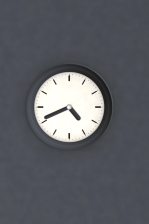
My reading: 4:41
